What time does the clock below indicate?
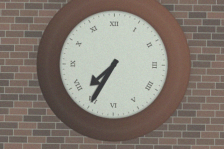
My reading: 7:35
